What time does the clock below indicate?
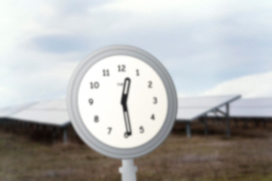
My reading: 12:29
